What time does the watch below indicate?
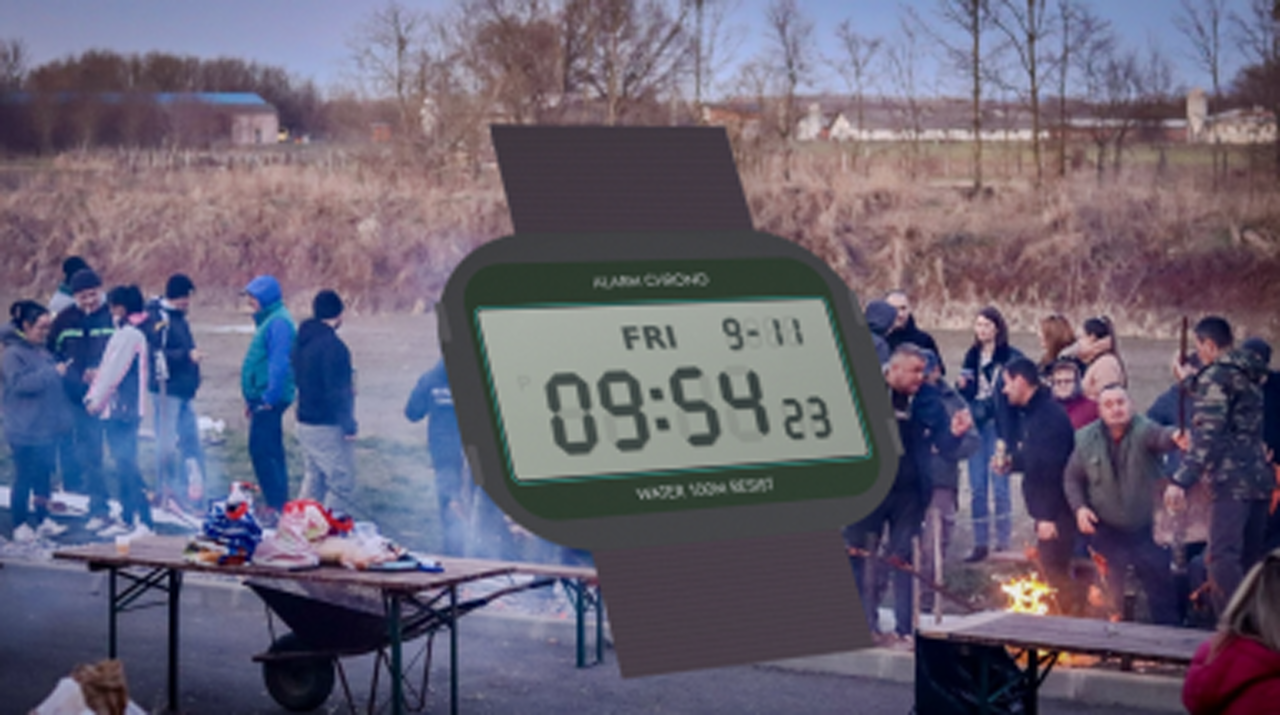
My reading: 9:54:23
